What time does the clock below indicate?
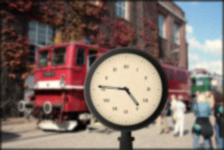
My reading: 4:46
